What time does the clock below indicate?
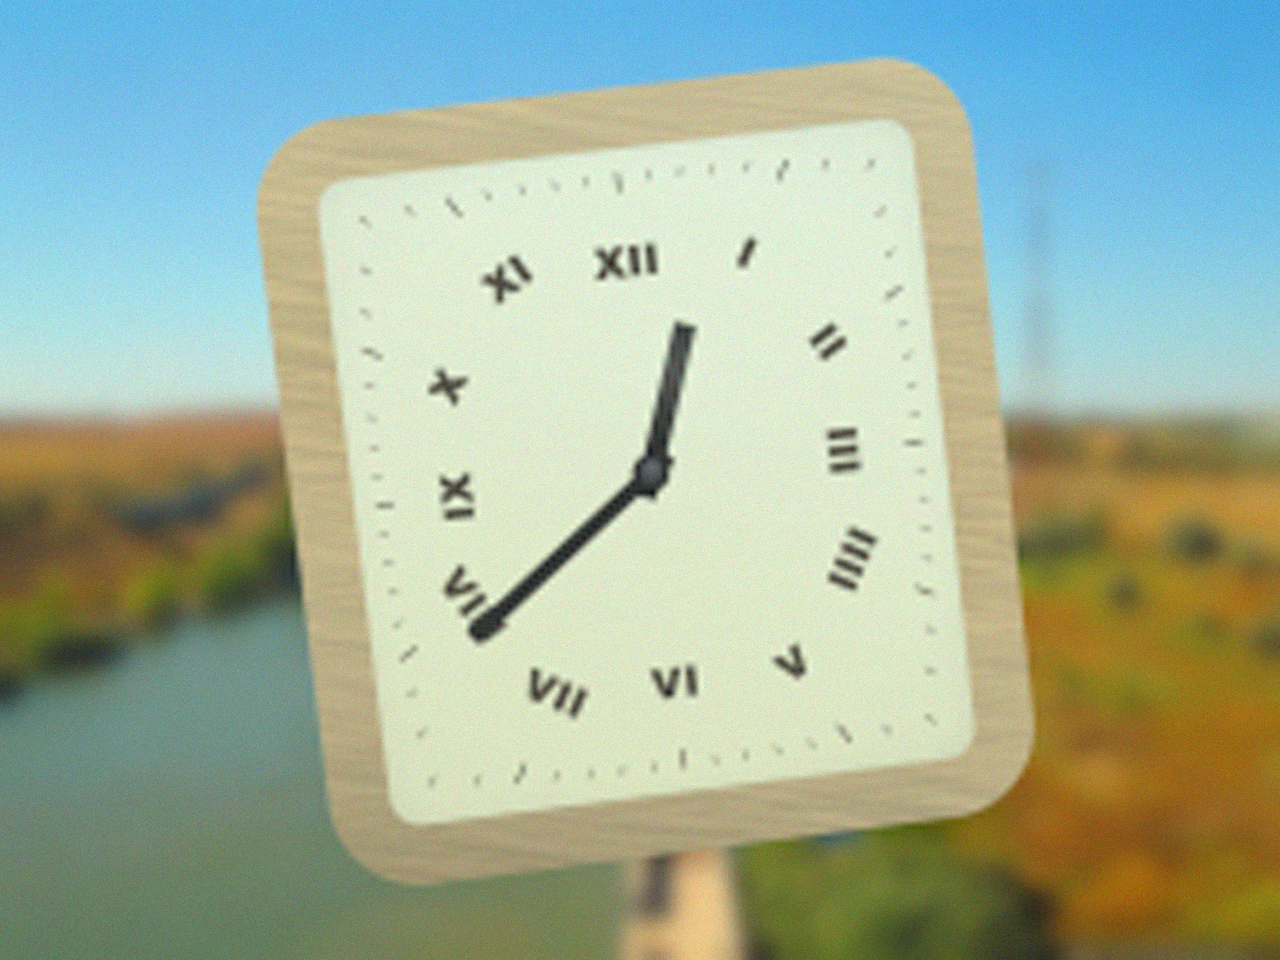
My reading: 12:39
